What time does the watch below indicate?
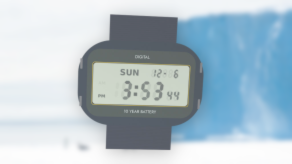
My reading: 3:53:44
